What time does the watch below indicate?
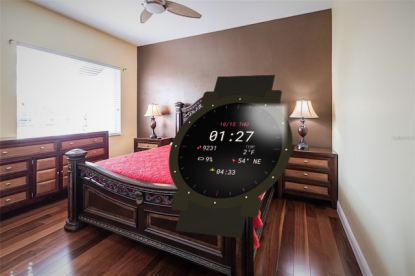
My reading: 1:27
